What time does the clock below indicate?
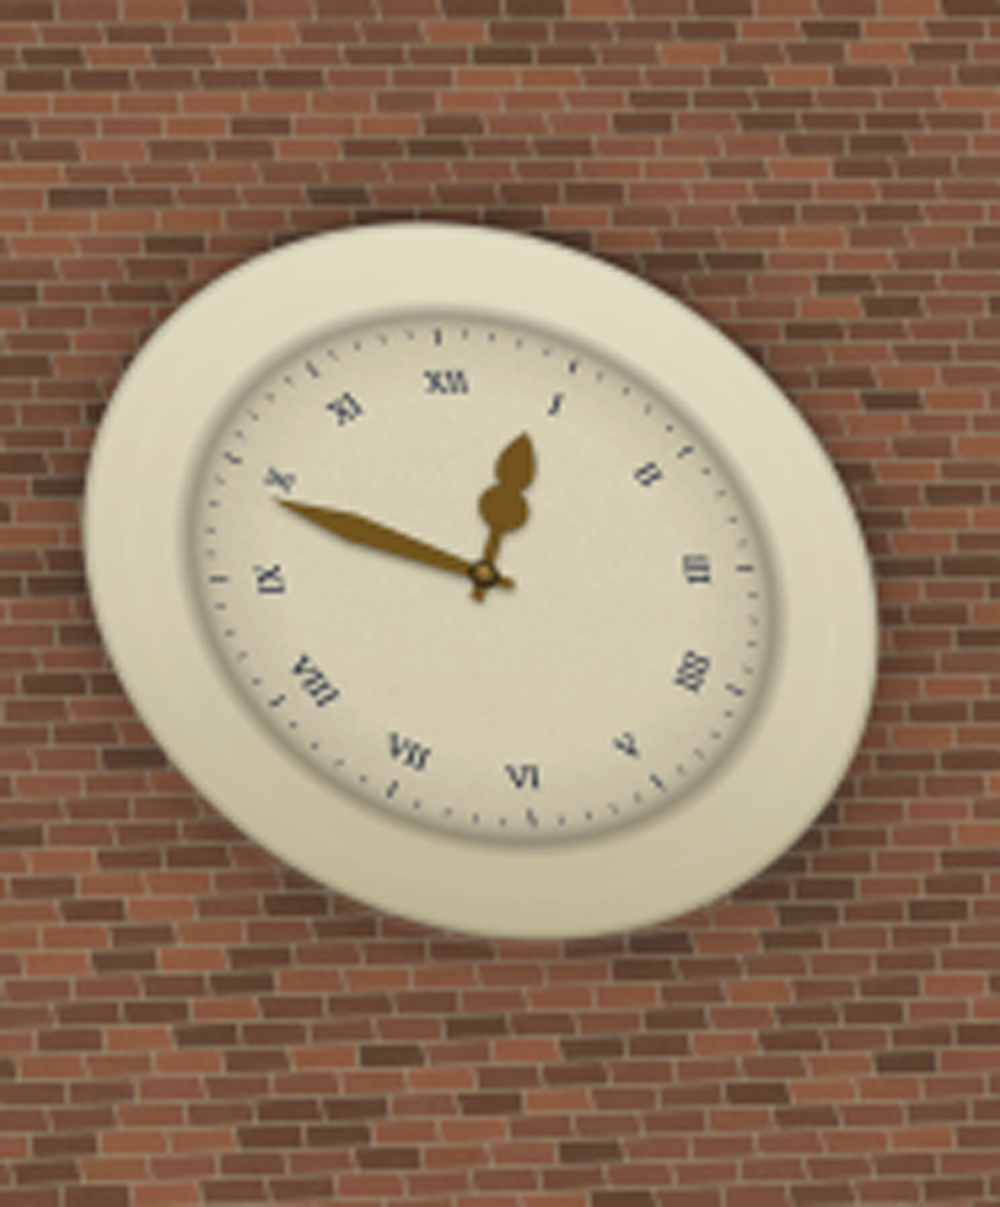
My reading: 12:49
